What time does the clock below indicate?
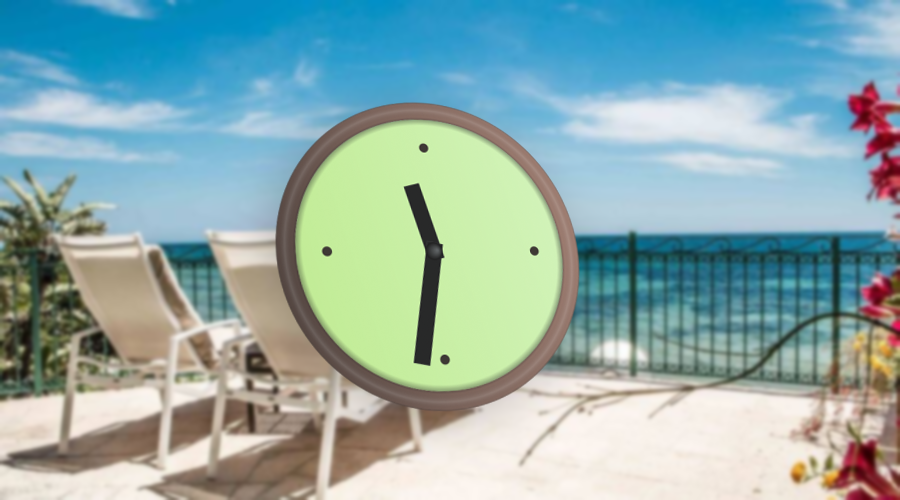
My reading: 11:32
